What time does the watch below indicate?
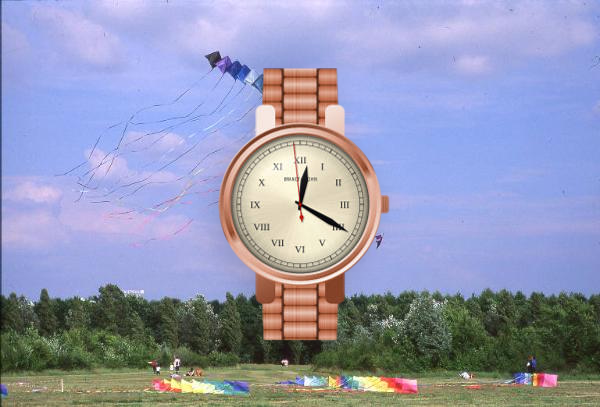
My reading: 12:19:59
